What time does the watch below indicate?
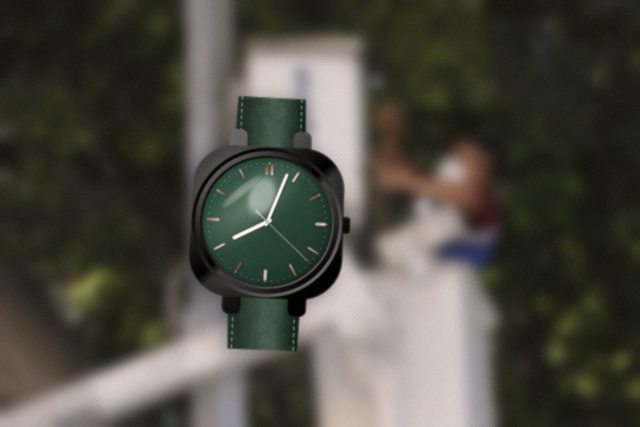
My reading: 8:03:22
